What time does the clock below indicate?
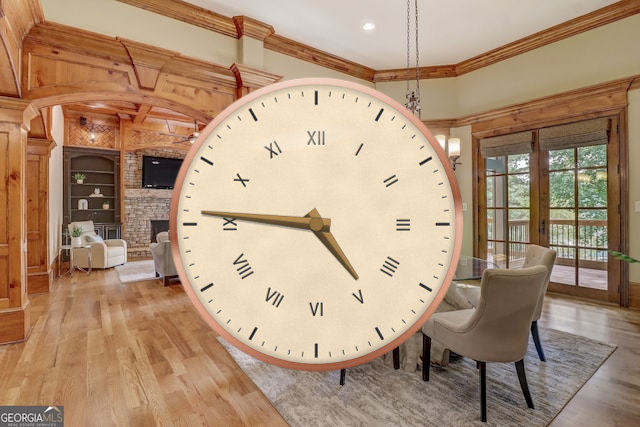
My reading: 4:46
